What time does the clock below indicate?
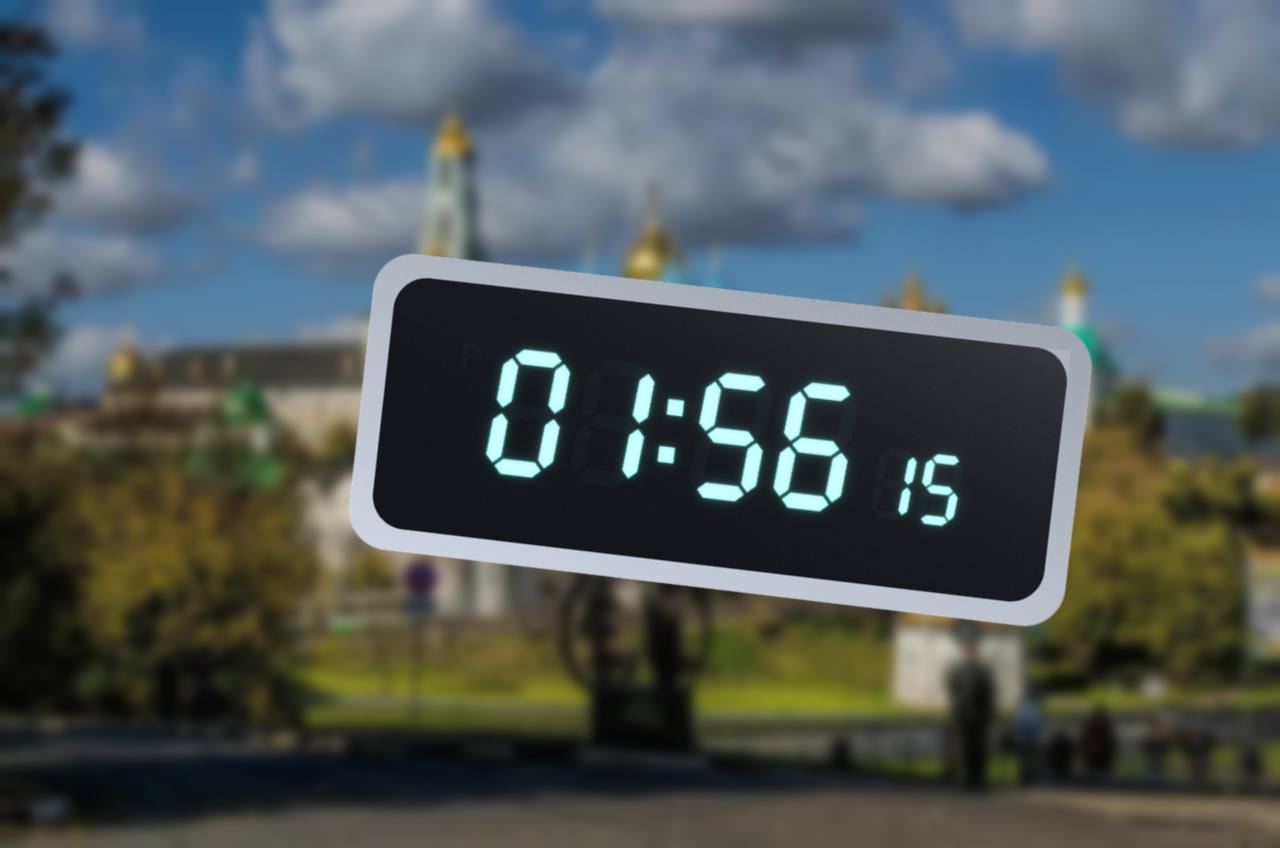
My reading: 1:56:15
